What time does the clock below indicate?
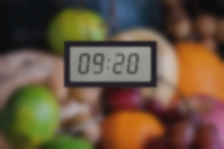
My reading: 9:20
